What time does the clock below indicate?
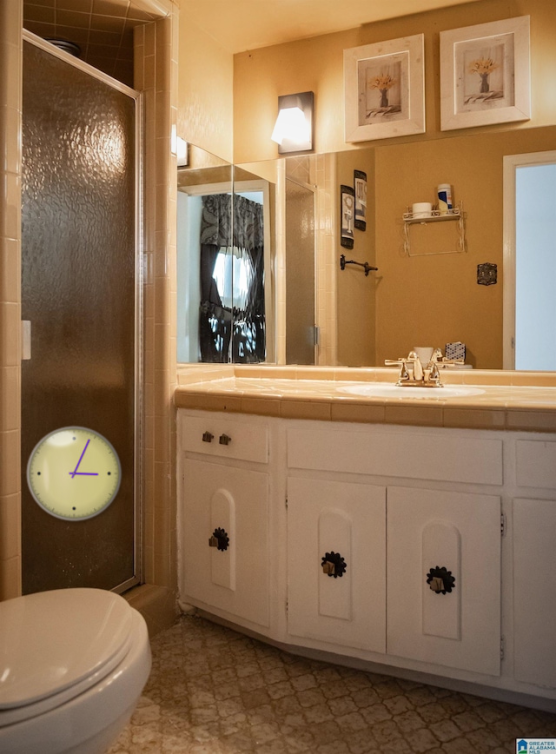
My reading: 3:04
